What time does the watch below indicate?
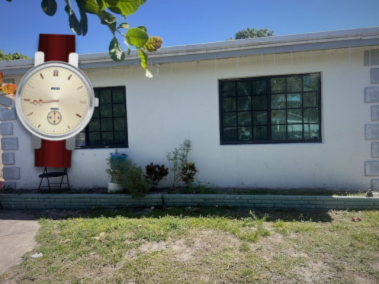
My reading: 8:44
